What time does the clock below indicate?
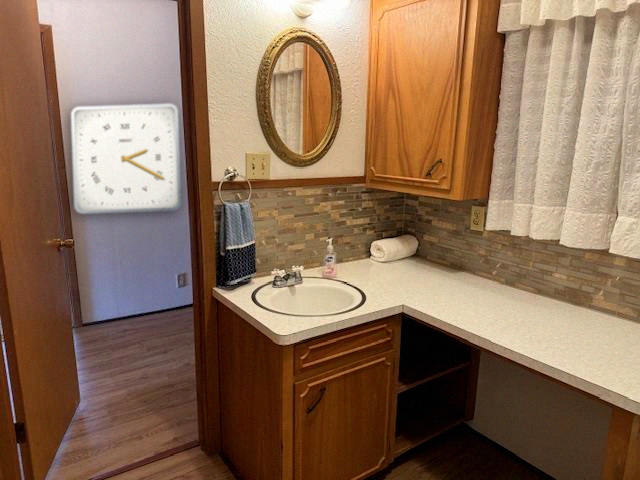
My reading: 2:20
